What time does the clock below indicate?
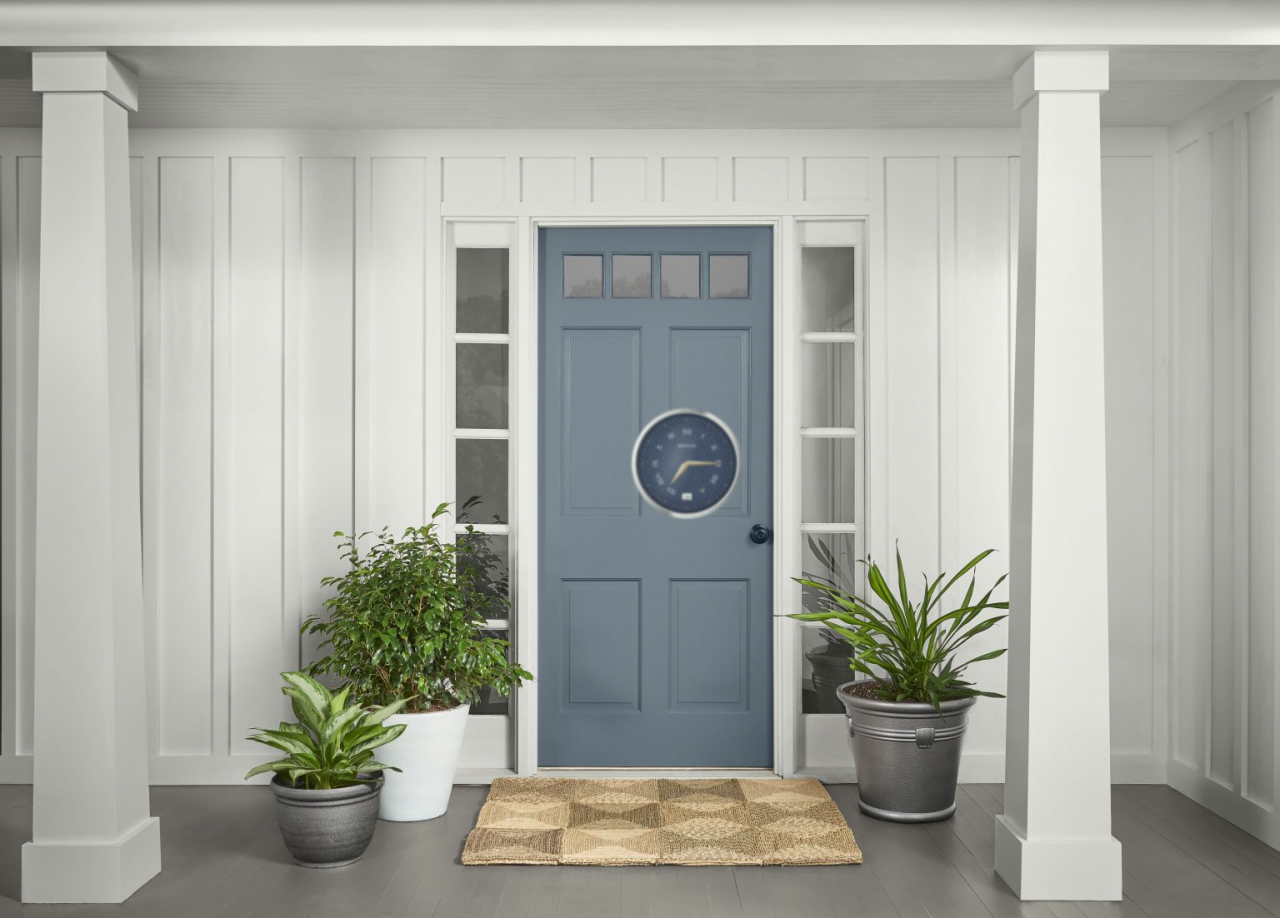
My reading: 7:15
